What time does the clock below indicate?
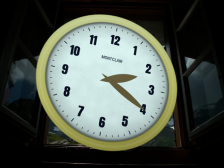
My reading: 2:20
